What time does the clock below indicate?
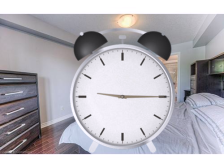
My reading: 9:15
